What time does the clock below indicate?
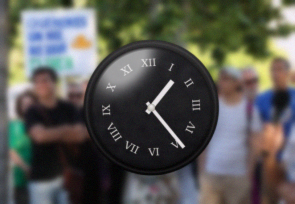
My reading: 1:24
